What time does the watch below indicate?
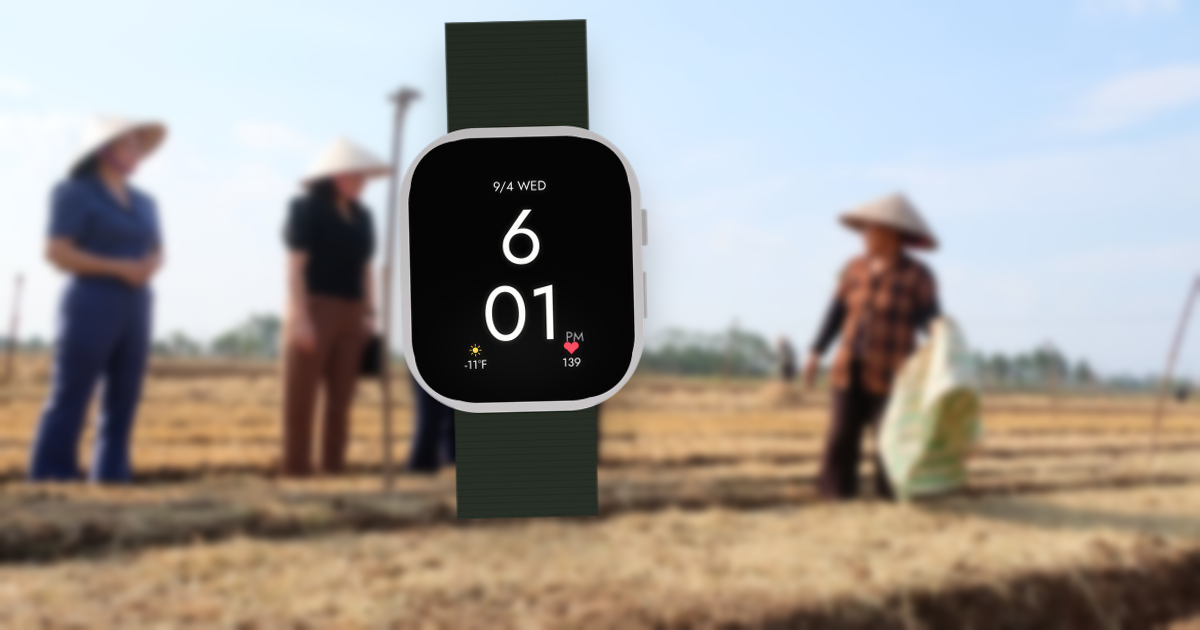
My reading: 6:01
